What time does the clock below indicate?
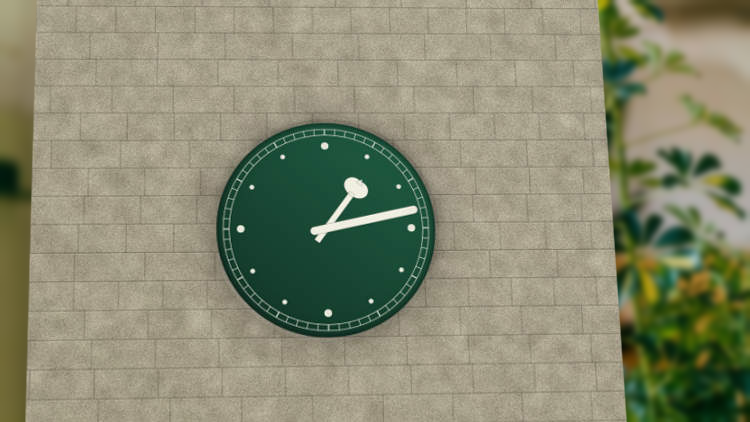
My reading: 1:13
